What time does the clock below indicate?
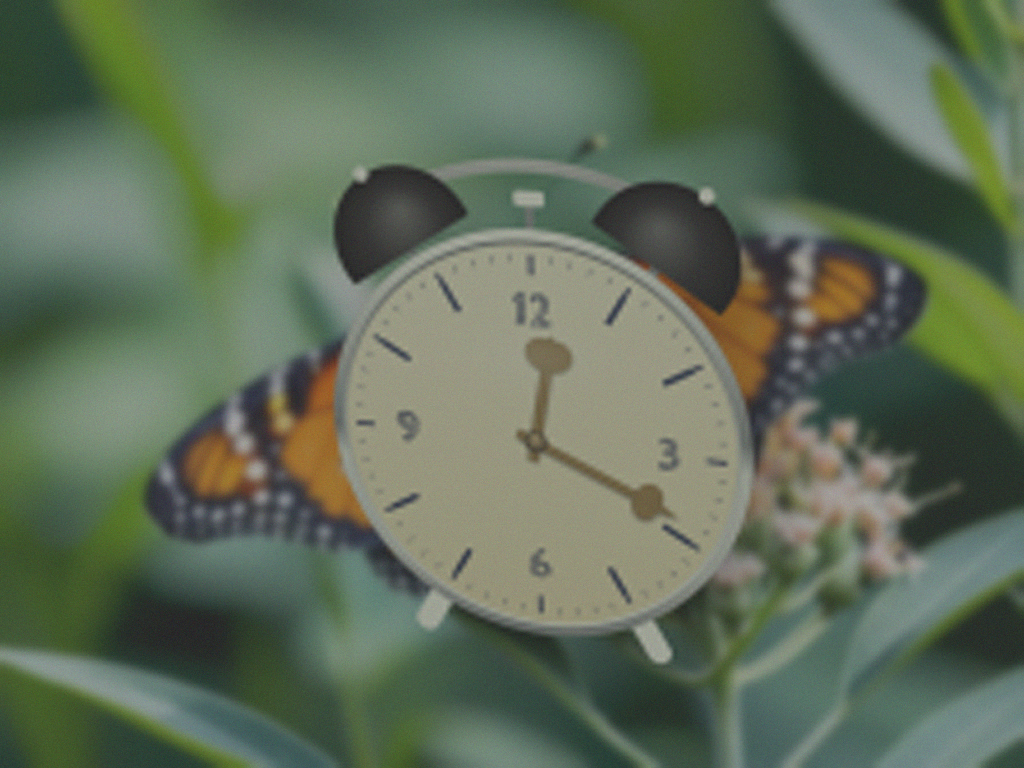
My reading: 12:19
